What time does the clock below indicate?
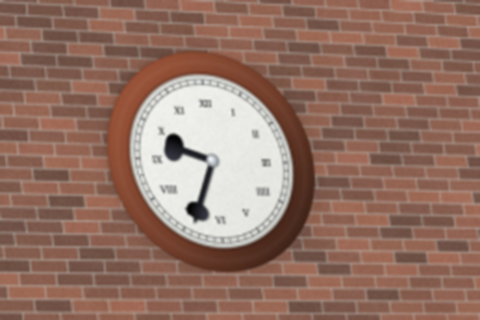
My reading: 9:34
